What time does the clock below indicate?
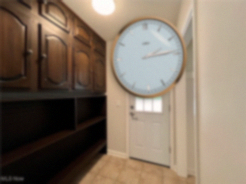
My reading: 2:14
